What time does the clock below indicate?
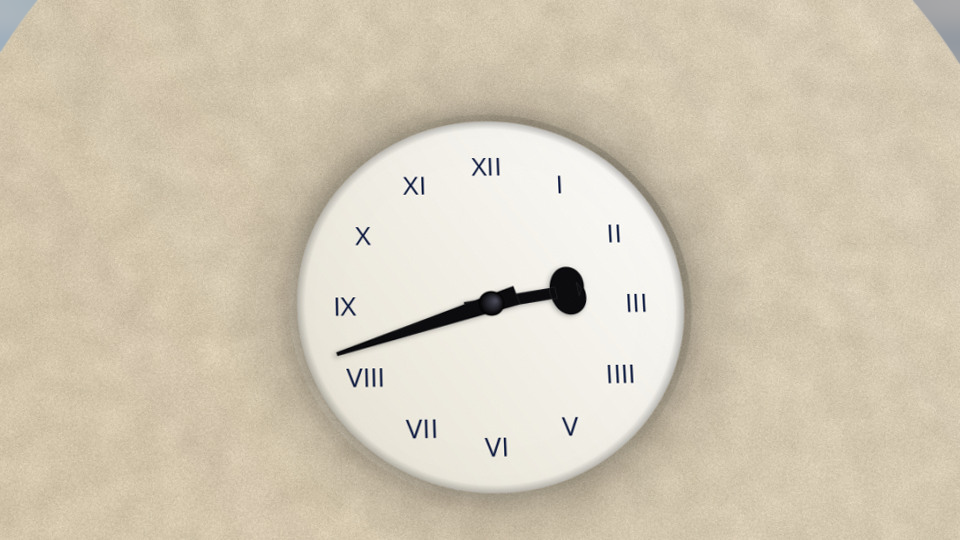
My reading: 2:42
